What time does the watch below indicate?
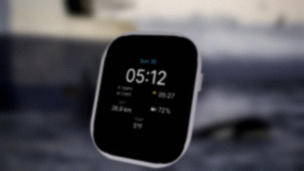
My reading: 5:12
